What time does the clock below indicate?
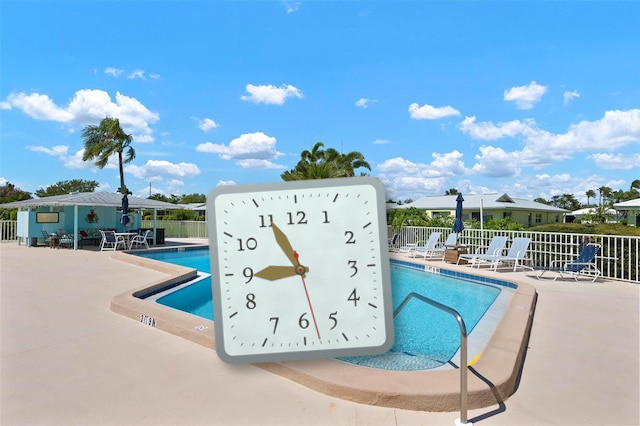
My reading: 8:55:28
